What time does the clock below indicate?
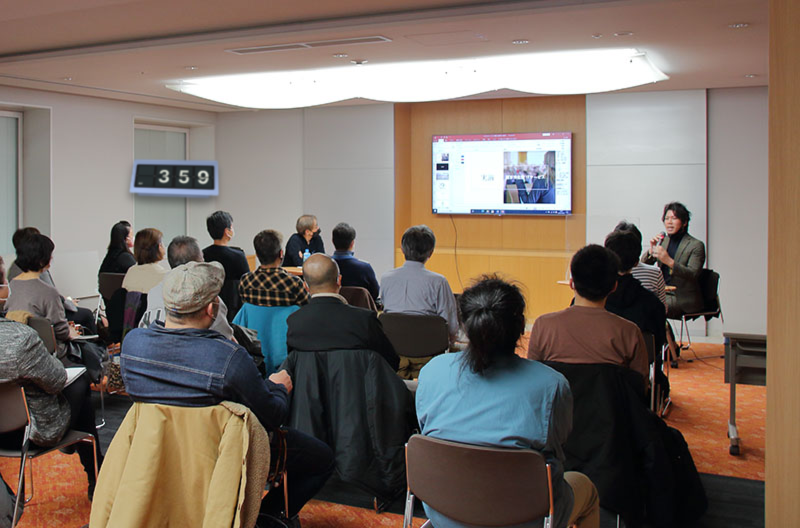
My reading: 3:59
